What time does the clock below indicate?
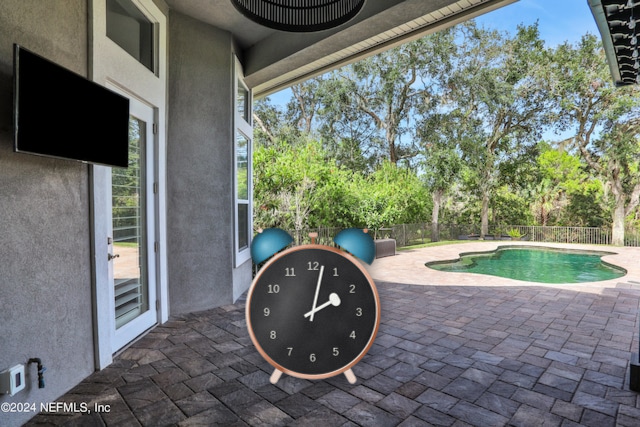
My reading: 2:02
